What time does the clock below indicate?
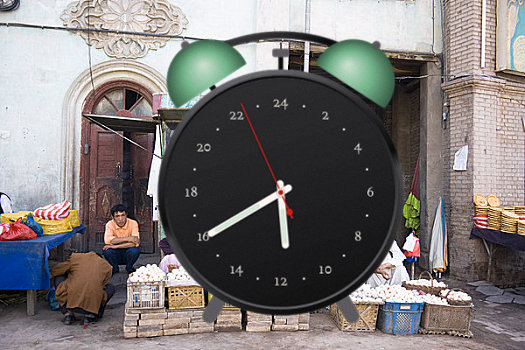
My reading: 11:39:56
